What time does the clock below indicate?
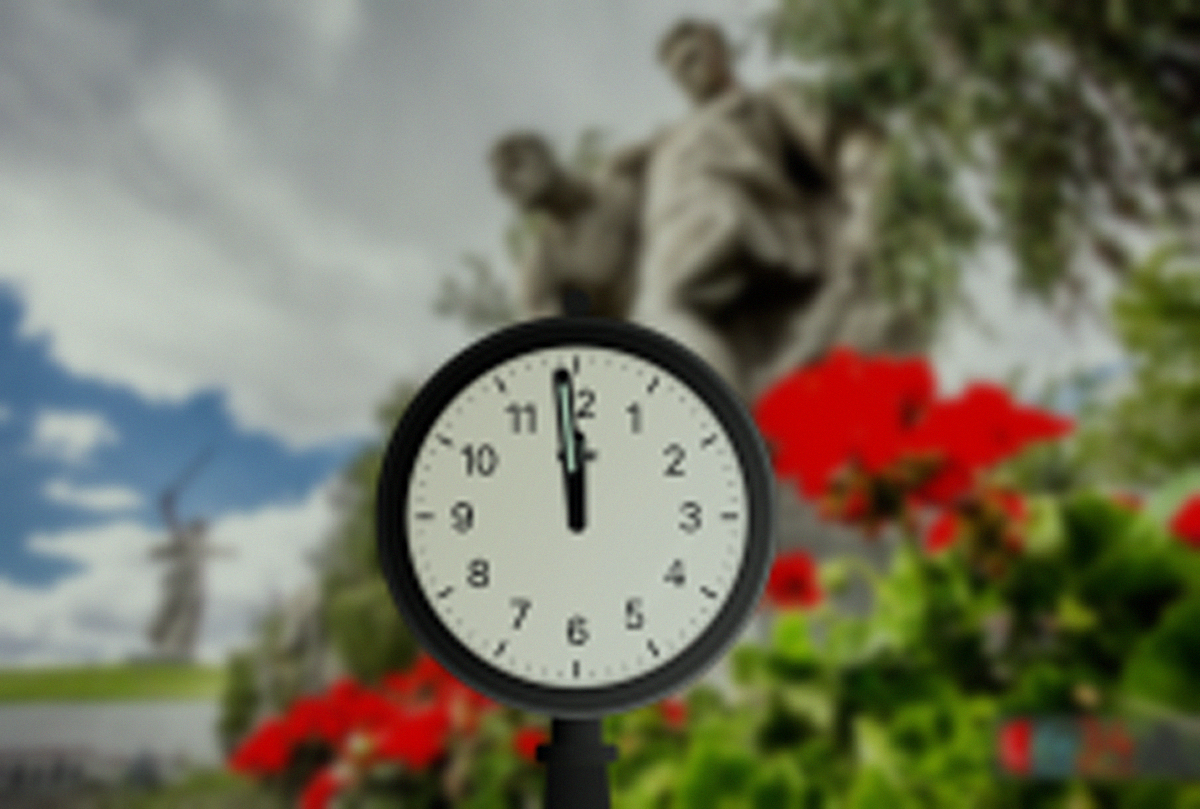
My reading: 11:59
